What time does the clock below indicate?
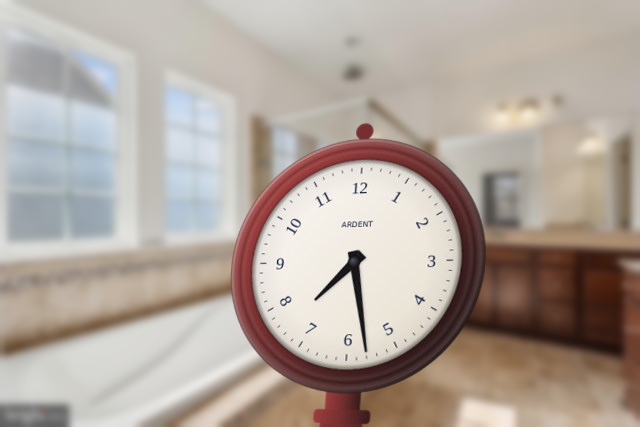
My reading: 7:28
